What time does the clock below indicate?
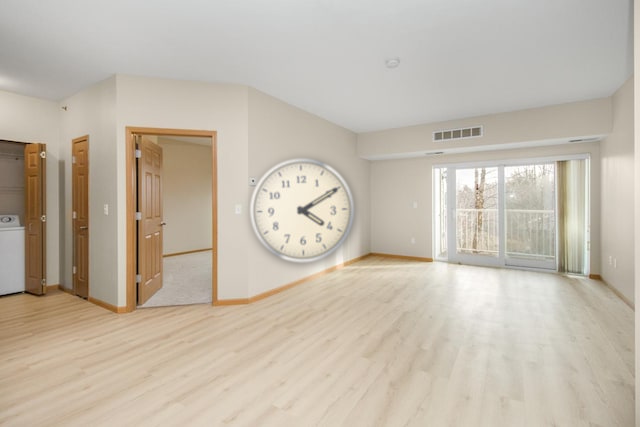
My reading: 4:10
